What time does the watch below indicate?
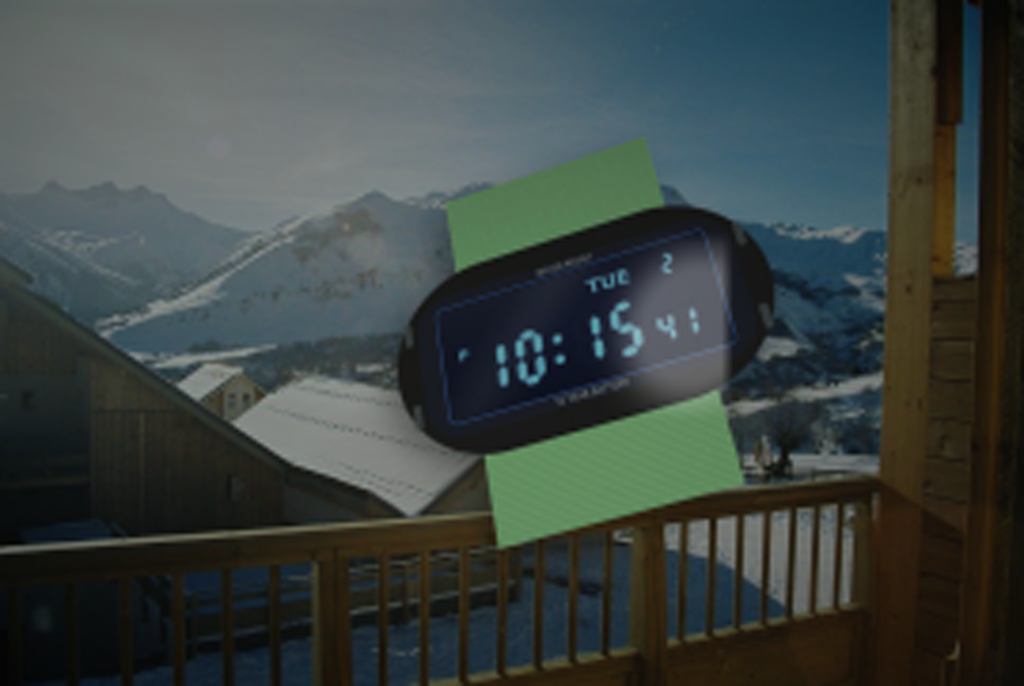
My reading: 10:15:41
